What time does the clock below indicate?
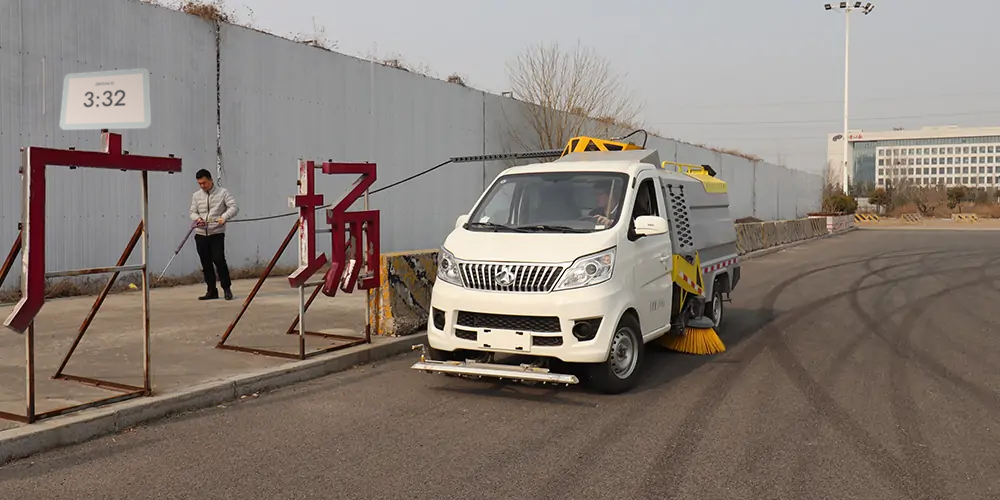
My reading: 3:32
